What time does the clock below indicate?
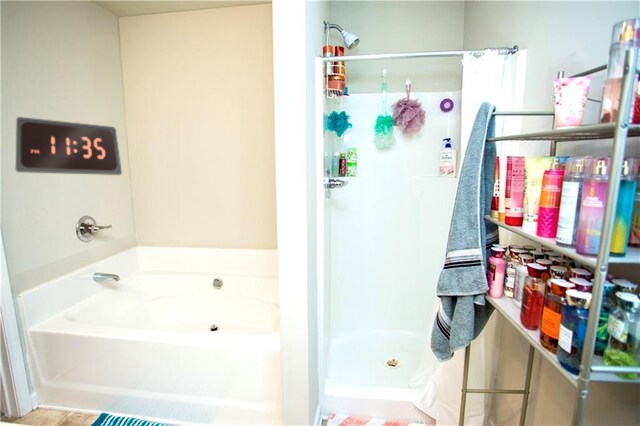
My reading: 11:35
